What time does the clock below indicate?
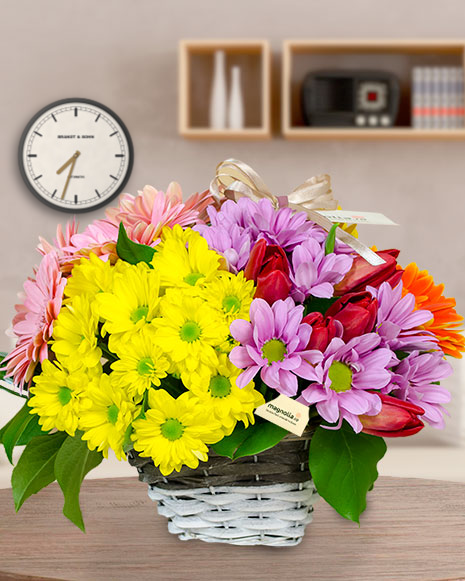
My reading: 7:33
